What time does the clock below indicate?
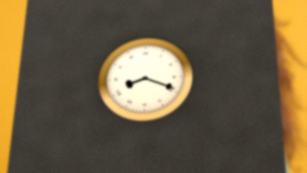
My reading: 8:19
